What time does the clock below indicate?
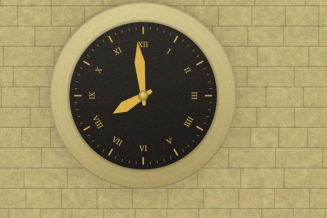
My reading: 7:59
